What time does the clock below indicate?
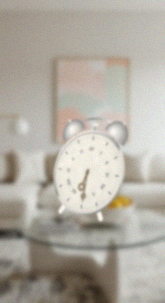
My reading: 6:30
